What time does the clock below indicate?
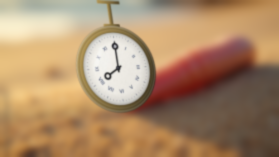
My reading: 8:00
